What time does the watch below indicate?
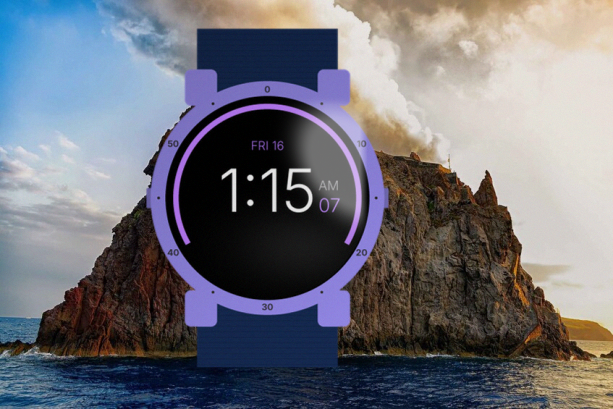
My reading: 1:15:07
